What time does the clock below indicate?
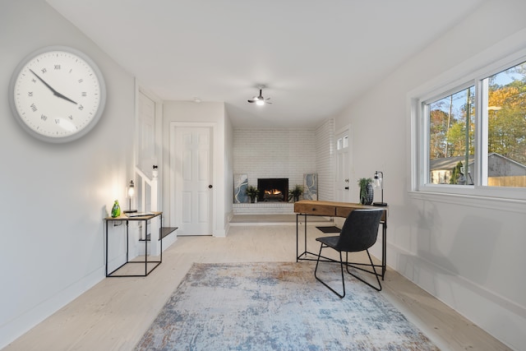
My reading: 3:52
